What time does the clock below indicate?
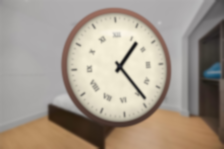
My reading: 1:24
